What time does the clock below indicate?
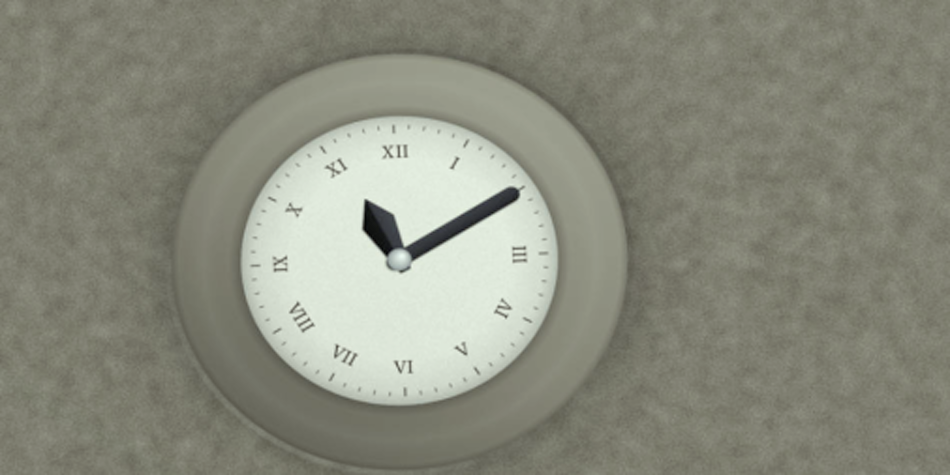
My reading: 11:10
